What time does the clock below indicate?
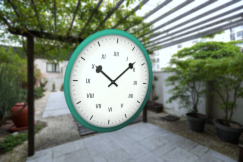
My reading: 10:08
